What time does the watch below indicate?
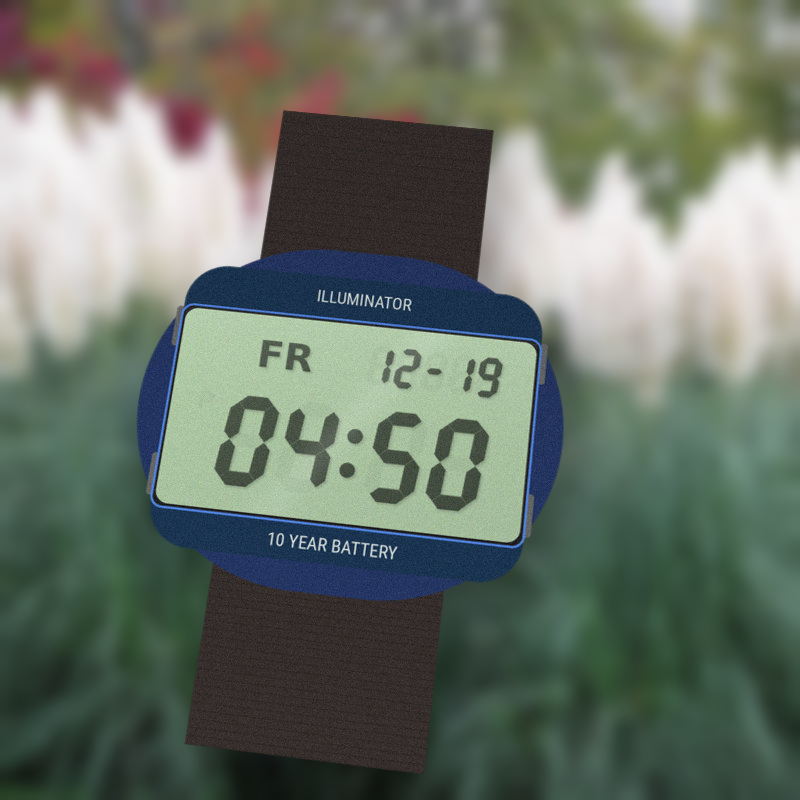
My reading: 4:50
